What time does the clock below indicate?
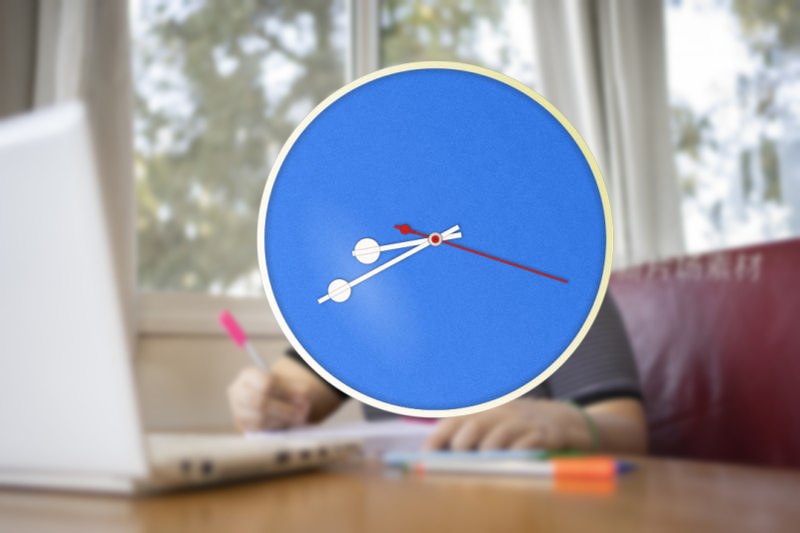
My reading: 8:40:18
